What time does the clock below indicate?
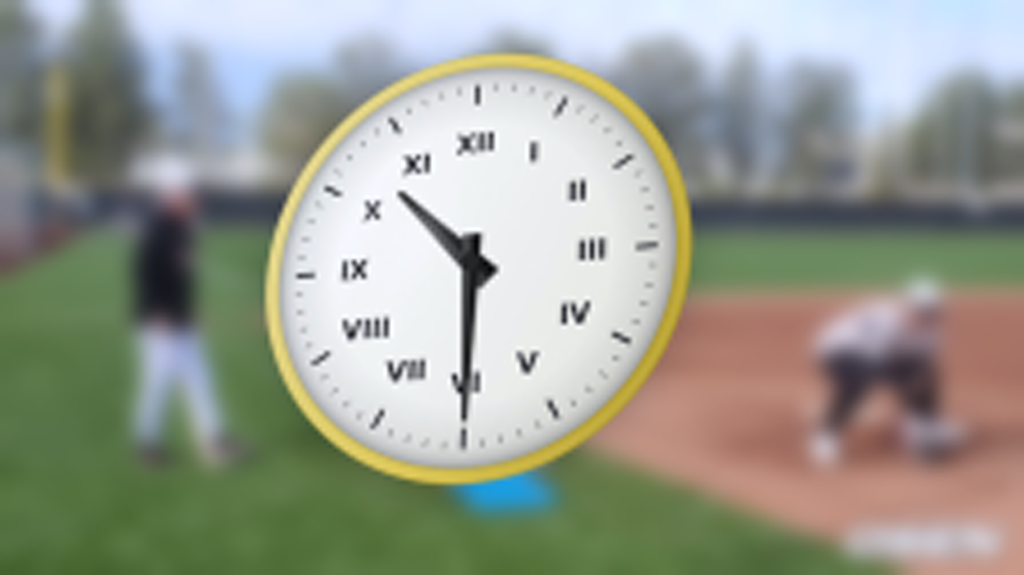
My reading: 10:30
